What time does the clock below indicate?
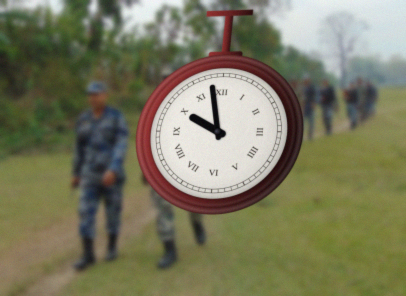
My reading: 9:58
